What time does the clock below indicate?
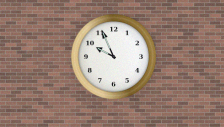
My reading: 9:56
